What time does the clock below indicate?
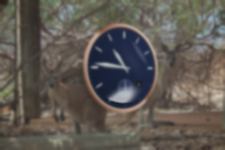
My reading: 10:46
